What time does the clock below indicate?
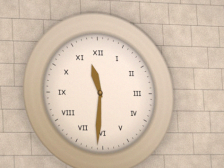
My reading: 11:31
